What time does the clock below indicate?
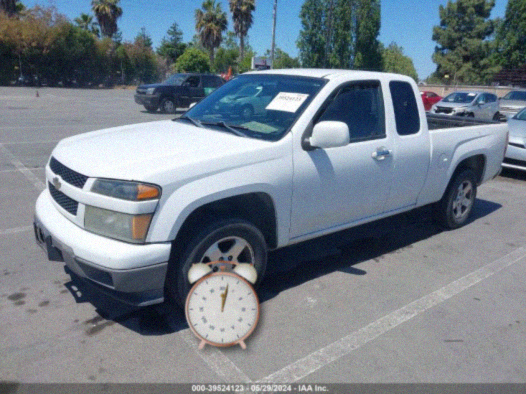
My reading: 12:02
